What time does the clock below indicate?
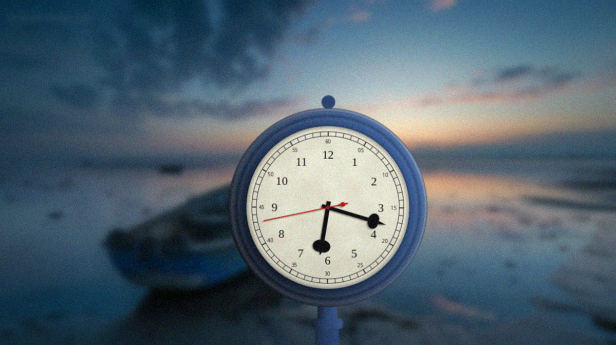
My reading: 6:17:43
